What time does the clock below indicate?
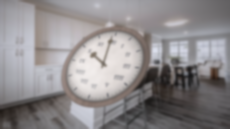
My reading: 9:59
